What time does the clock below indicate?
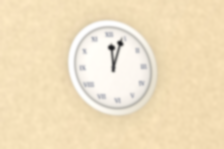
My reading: 12:04
